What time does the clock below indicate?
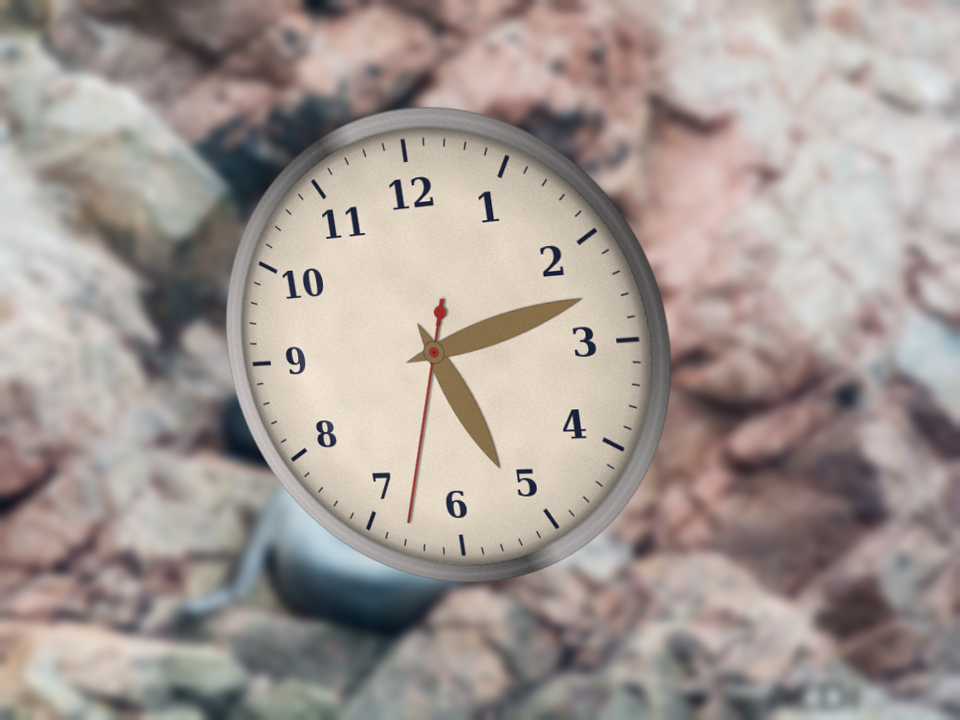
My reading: 5:12:33
